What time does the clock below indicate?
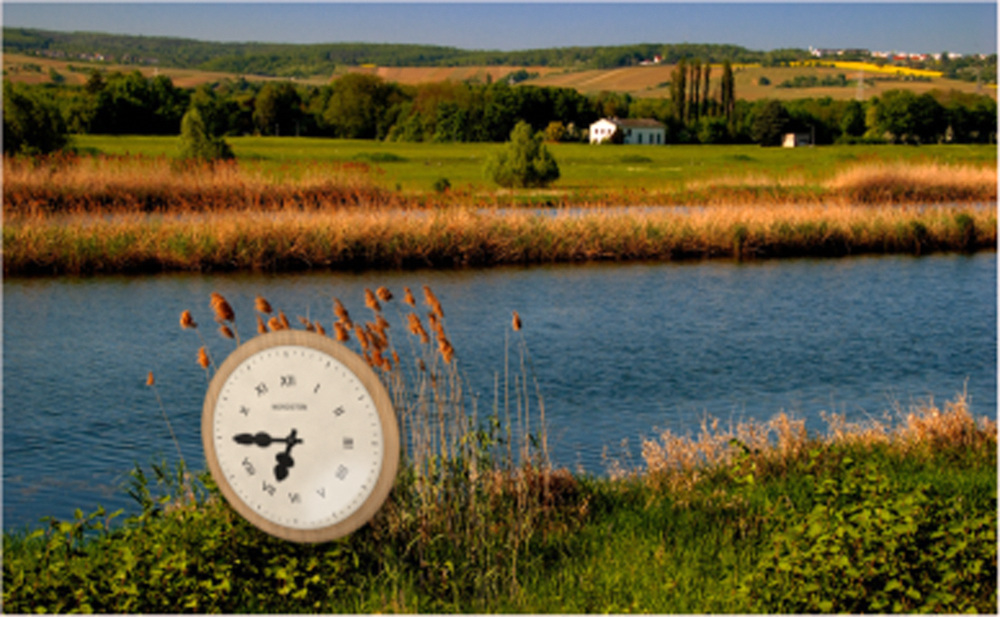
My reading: 6:45
